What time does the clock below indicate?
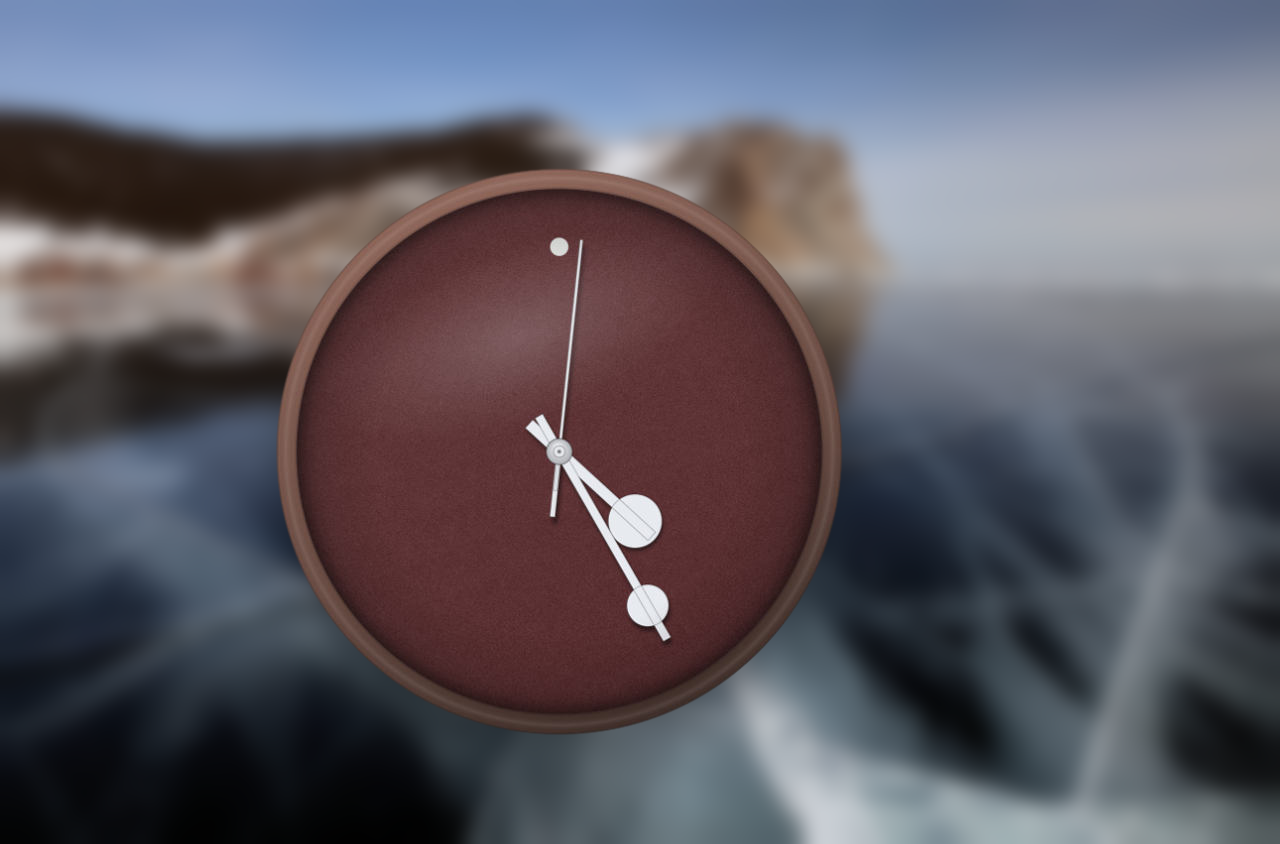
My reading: 4:25:01
